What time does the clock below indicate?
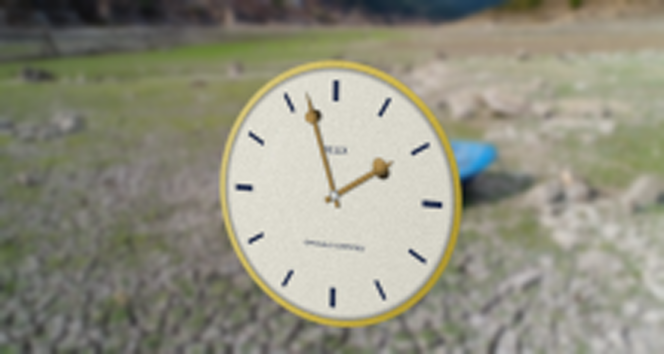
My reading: 1:57
